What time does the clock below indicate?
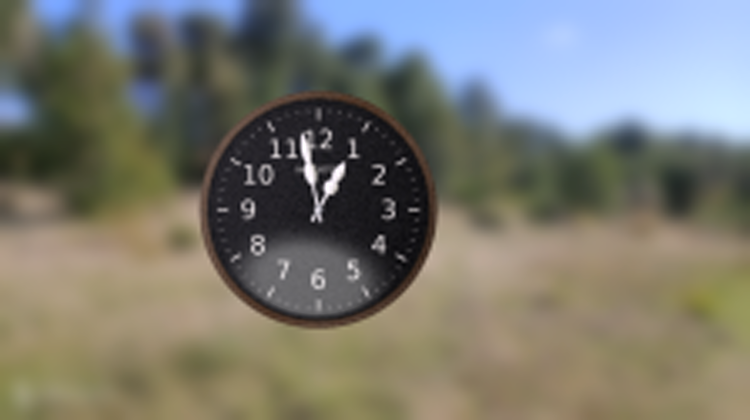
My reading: 12:58
